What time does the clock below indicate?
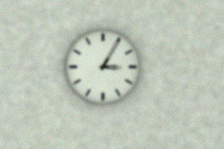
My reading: 3:05
